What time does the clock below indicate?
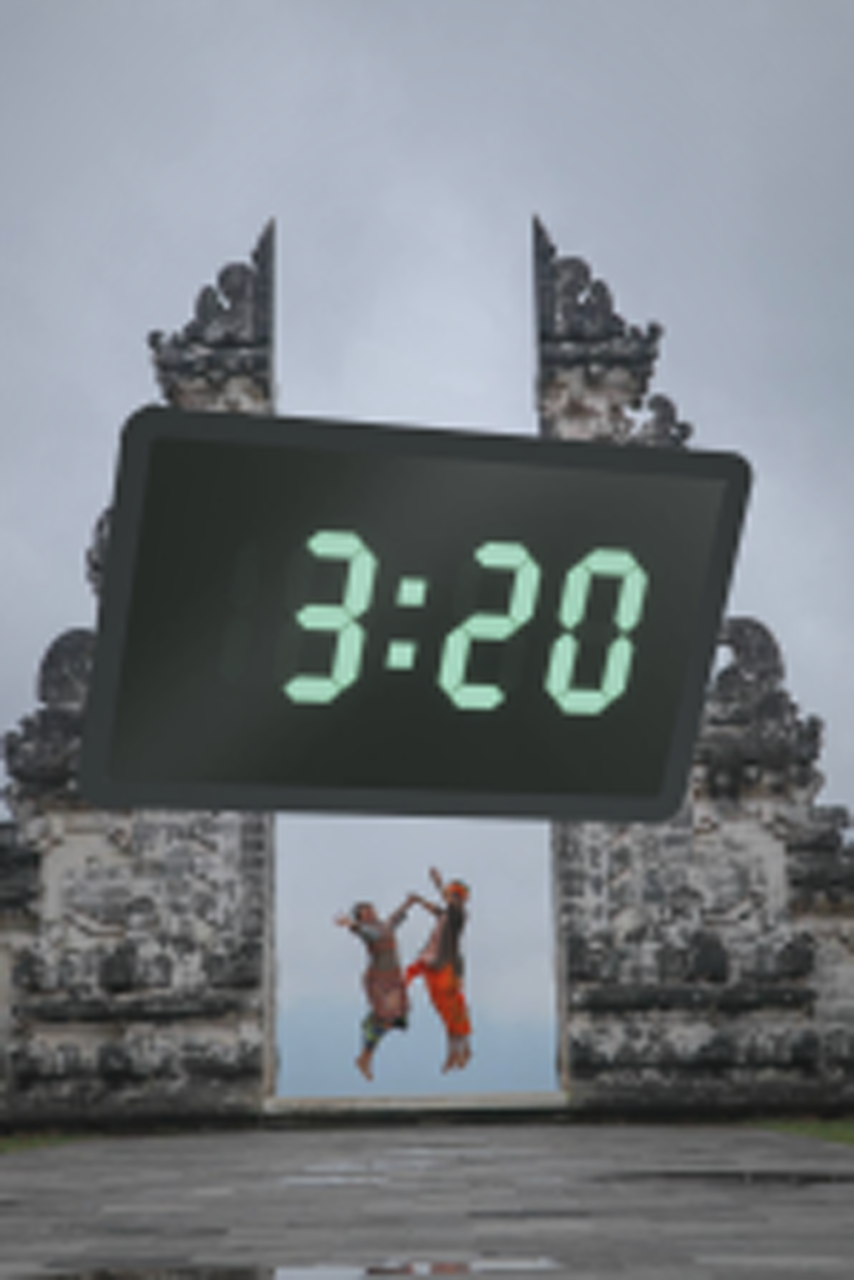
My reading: 3:20
